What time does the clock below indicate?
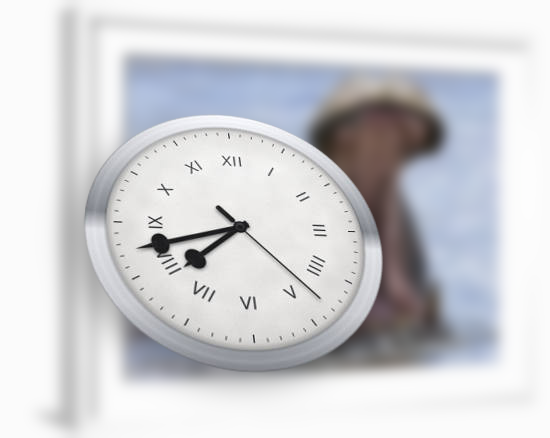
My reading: 7:42:23
